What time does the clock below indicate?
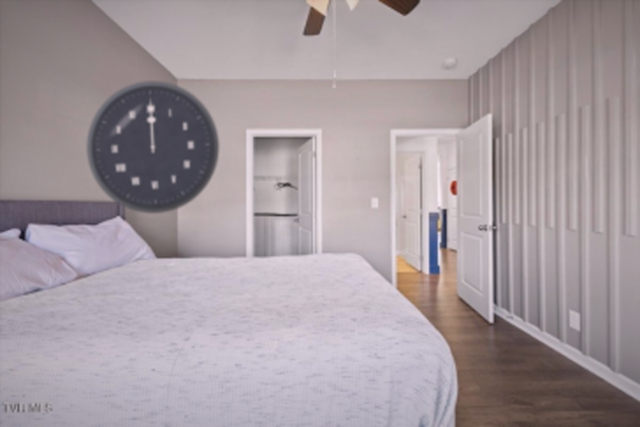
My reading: 12:00
